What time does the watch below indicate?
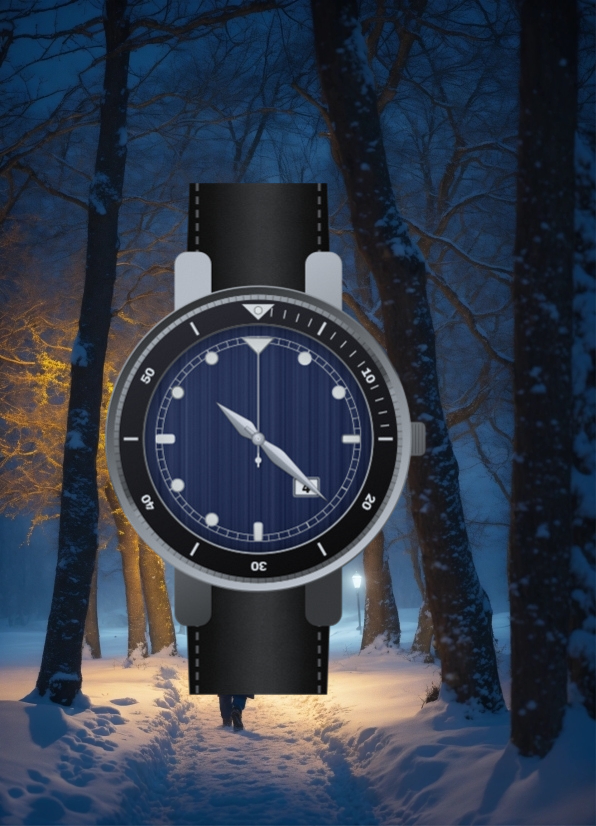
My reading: 10:22:00
